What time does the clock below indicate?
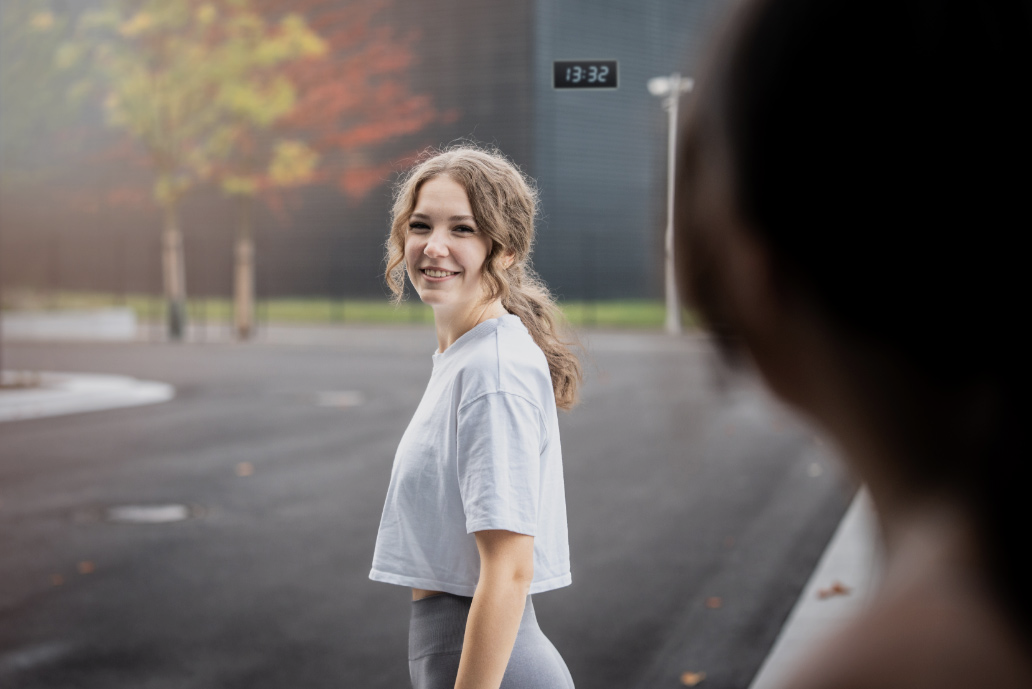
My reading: 13:32
